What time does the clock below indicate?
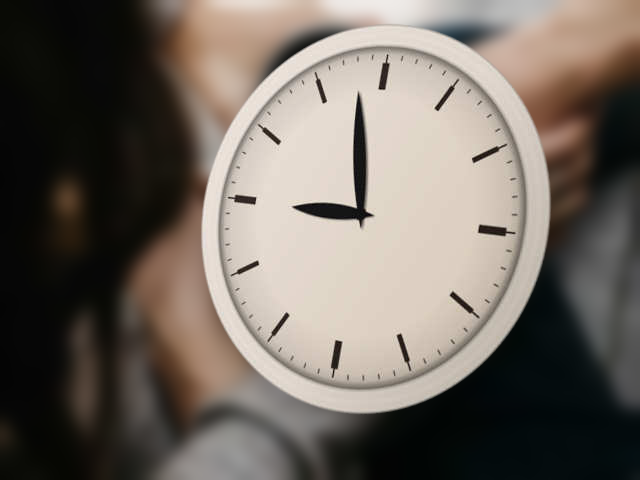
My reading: 8:58
